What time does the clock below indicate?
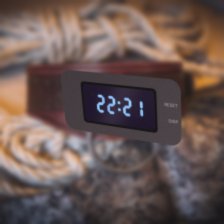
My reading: 22:21
